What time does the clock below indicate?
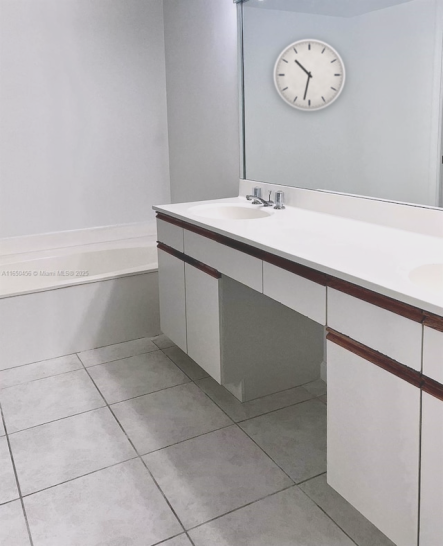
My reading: 10:32
